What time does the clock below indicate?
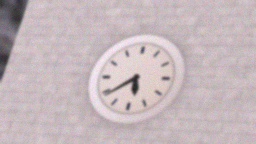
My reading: 5:39
